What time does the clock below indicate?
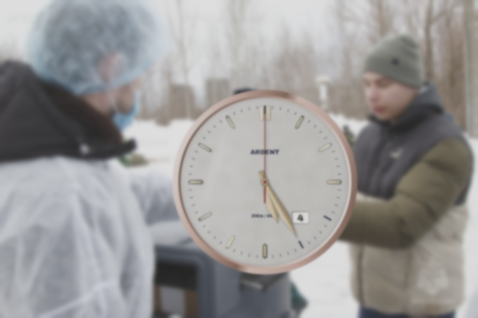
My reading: 5:25:00
